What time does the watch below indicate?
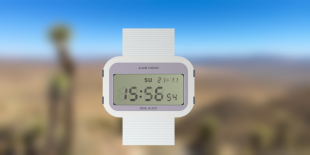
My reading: 15:56:54
